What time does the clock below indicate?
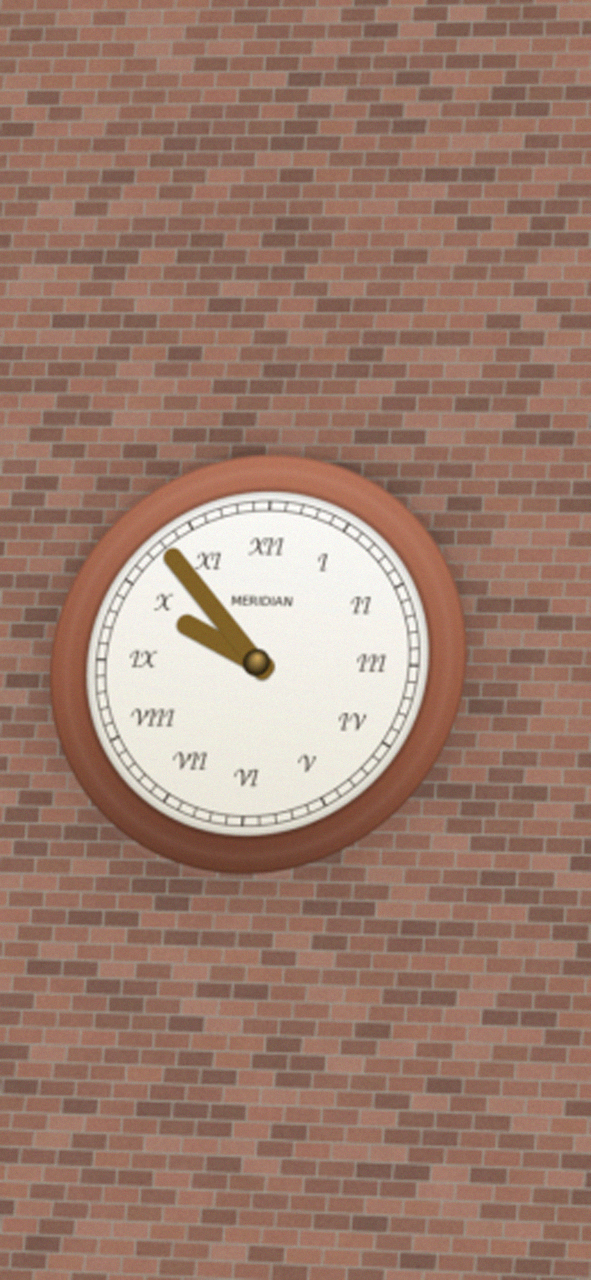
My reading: 9:53
